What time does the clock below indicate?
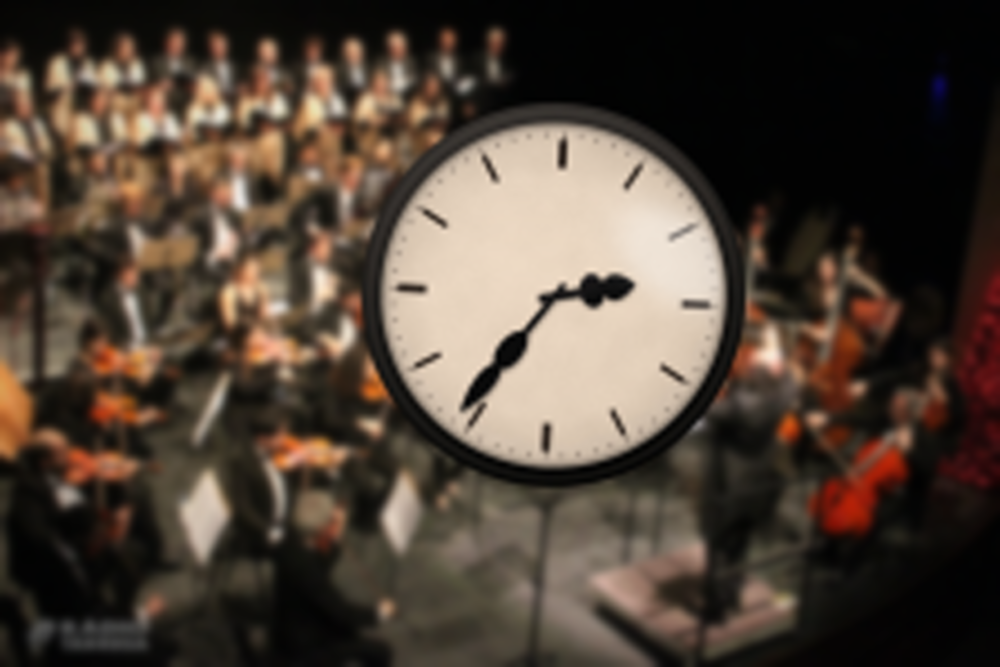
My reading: 2:36
